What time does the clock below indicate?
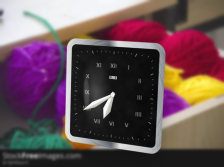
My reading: 6:40
